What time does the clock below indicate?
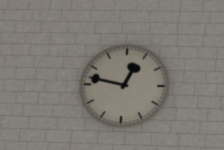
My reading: 12:47
